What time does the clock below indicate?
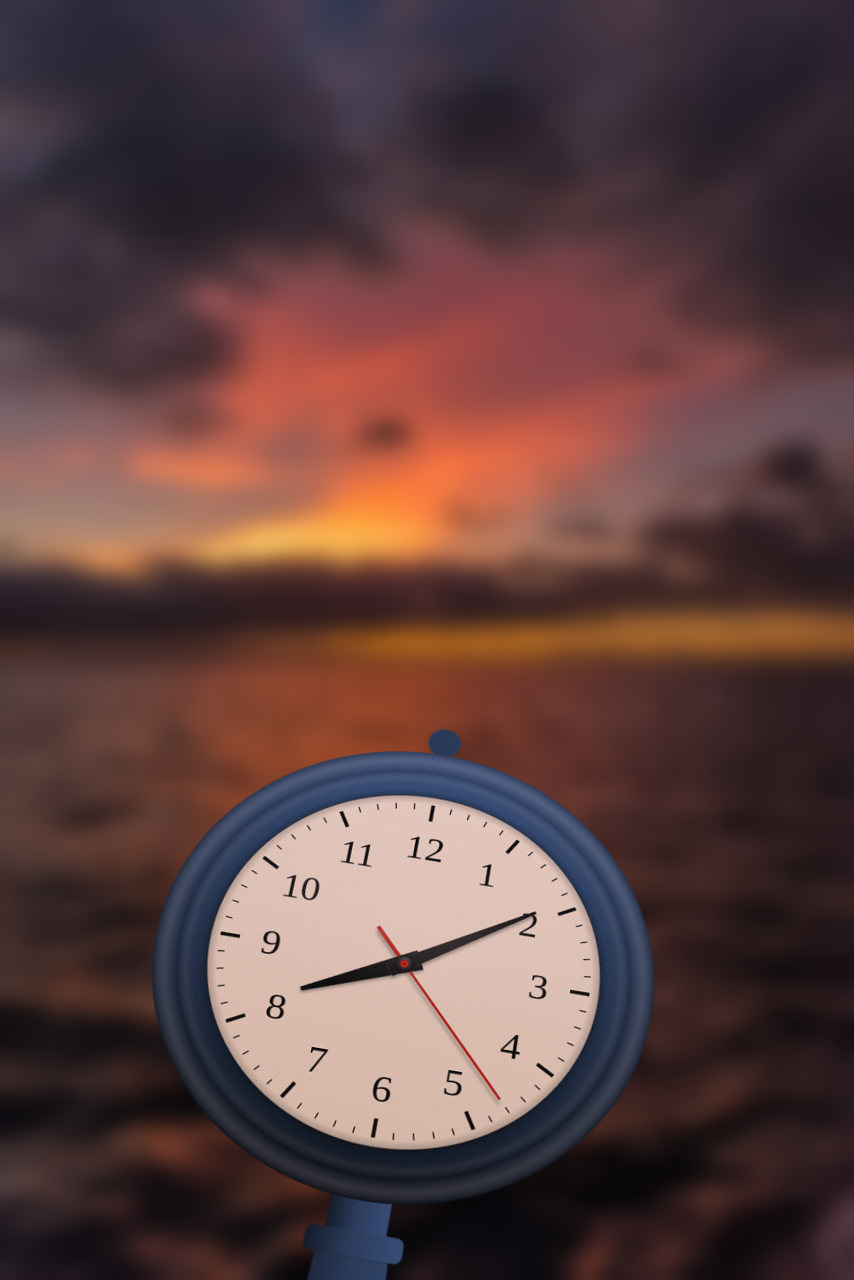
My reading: 8:09:23
